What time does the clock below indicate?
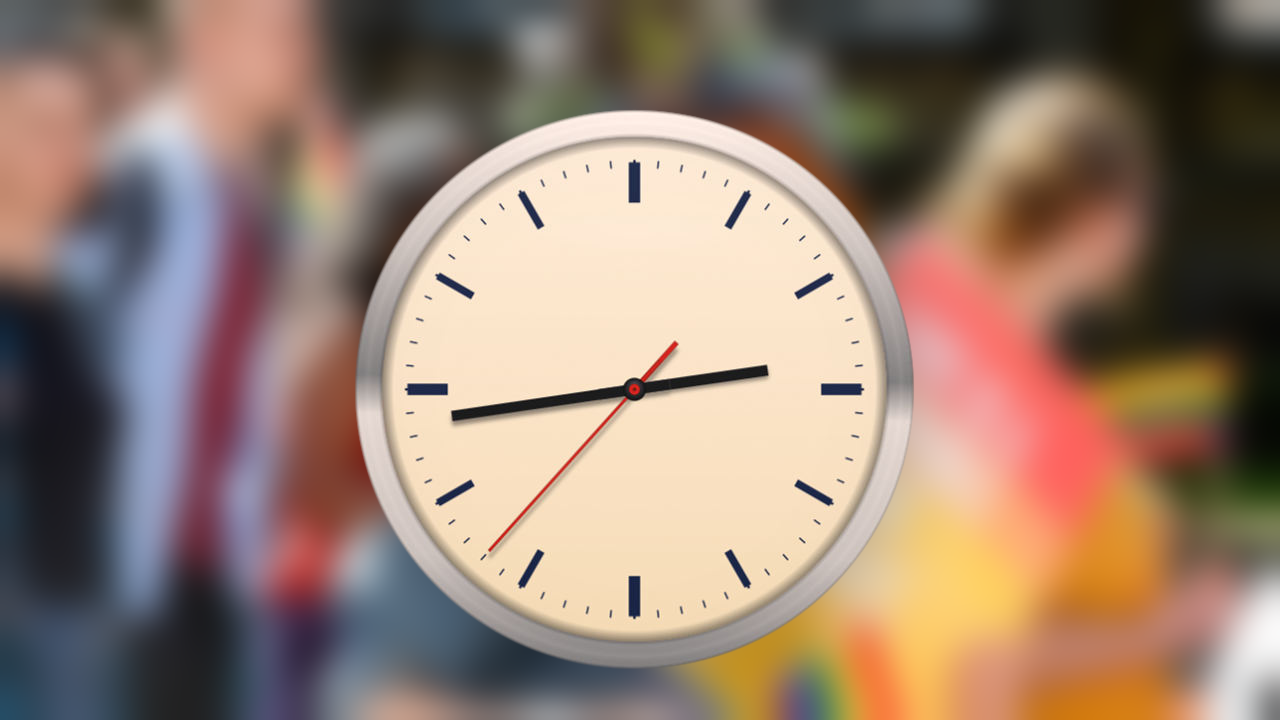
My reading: 2:43:37
